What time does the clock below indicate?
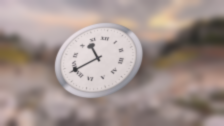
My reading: 10:38
